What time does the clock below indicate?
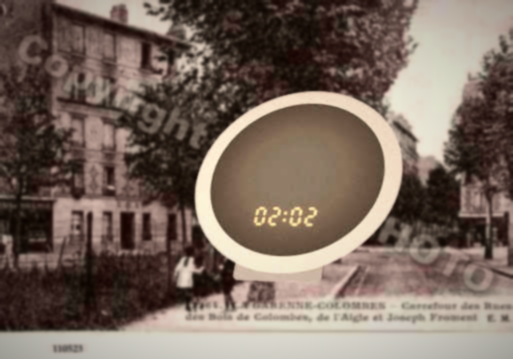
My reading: 2:02
